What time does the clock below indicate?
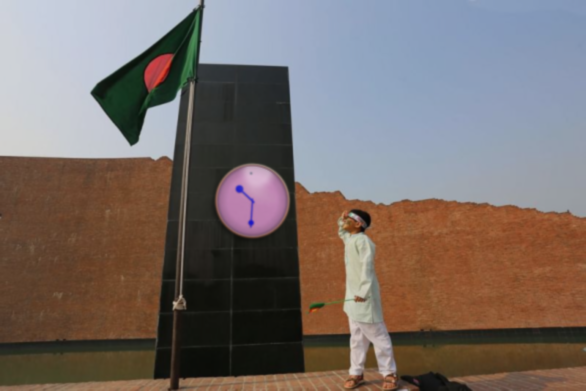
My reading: 10:31
